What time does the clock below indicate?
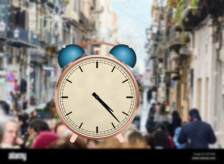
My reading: 4:23
